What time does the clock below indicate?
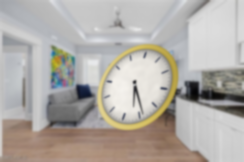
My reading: 5:24
